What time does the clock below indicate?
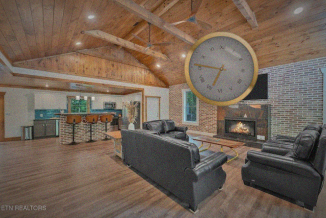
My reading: 6:46
